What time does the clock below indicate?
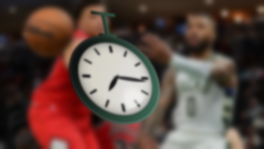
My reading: 7:16
